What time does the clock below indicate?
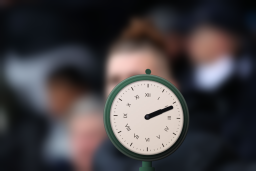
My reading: 2:11
